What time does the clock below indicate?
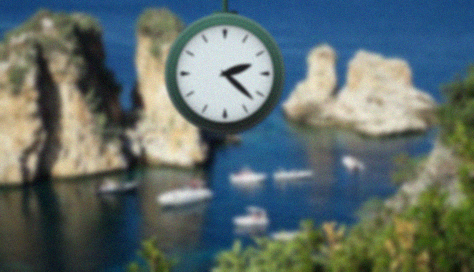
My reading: 2:22
